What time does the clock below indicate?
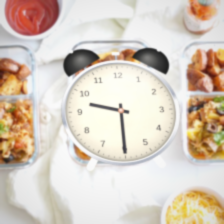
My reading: 9:30
